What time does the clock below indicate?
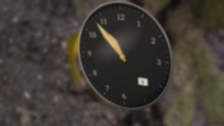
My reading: 10:53
